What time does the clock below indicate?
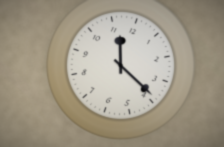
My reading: 11:19
